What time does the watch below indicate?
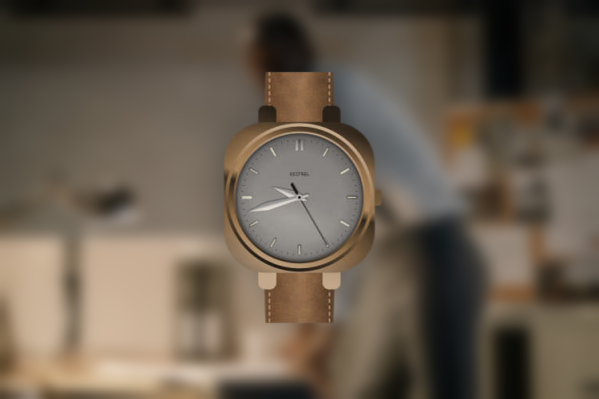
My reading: 9:42:25
